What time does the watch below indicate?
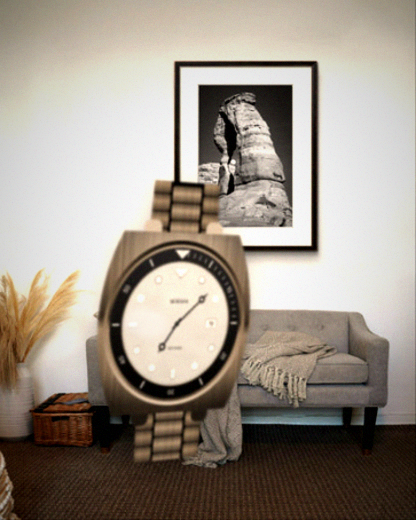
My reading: 7:08
